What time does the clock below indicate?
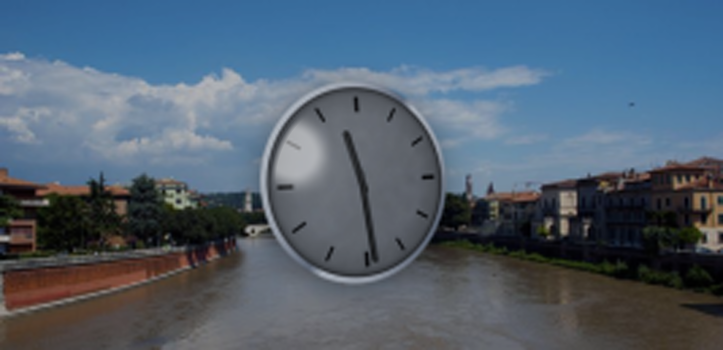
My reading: 11:29
